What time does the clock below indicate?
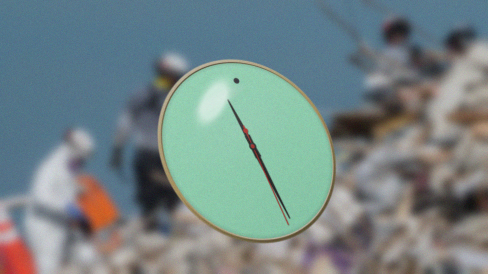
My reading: 11:27:28
